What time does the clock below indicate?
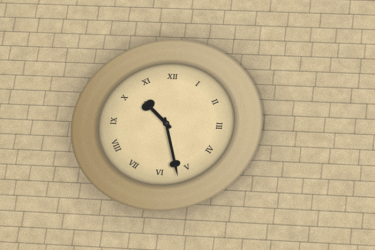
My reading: 10:27
